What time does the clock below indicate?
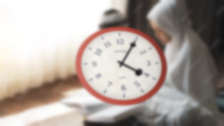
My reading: 4:05
